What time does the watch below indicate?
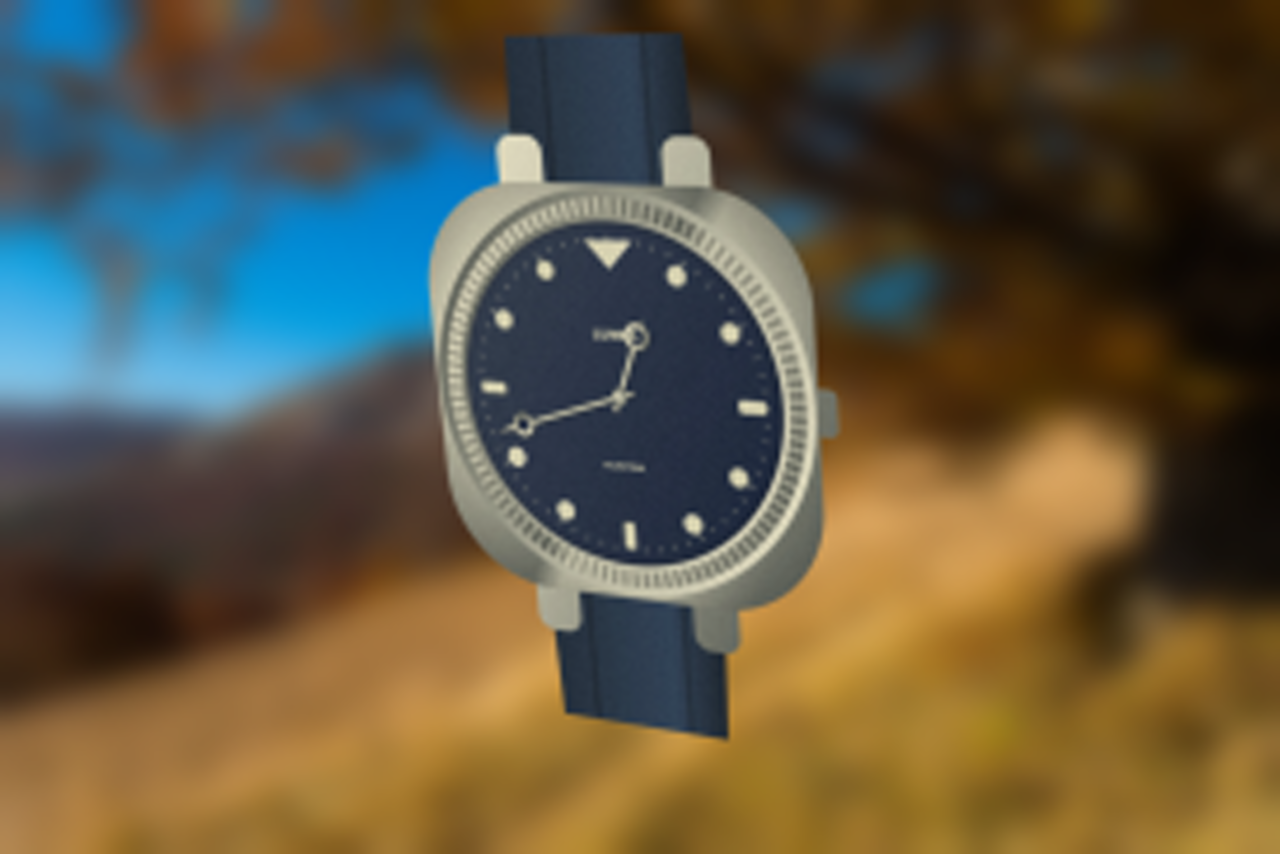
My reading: 12:42
